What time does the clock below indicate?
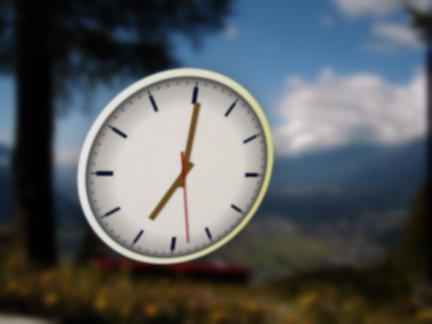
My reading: 7:00:28
